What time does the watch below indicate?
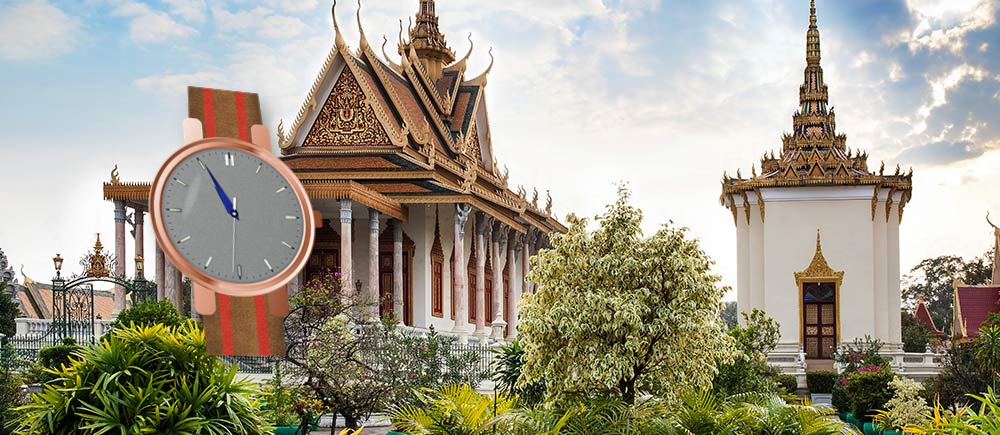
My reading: 10:55:31
